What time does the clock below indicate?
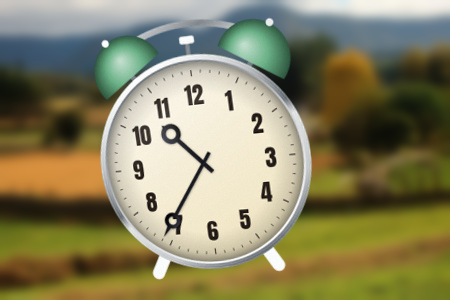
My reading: 10:36
